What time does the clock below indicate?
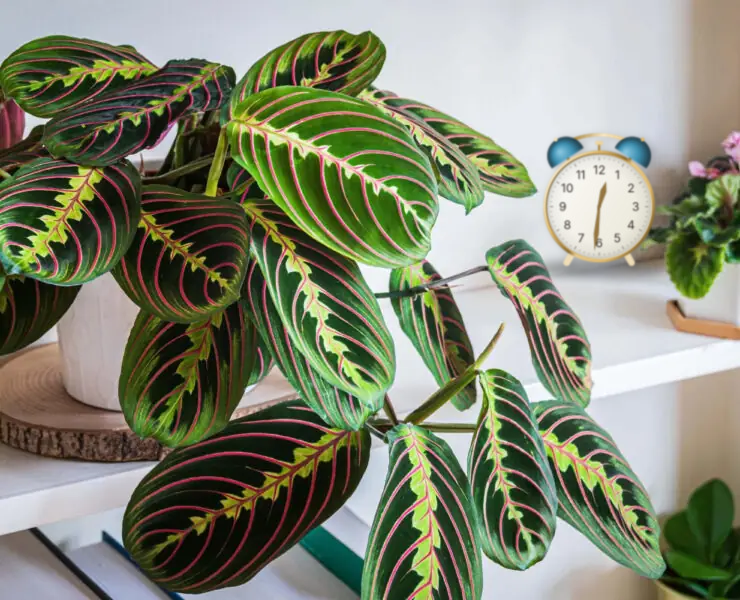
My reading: 12:31
